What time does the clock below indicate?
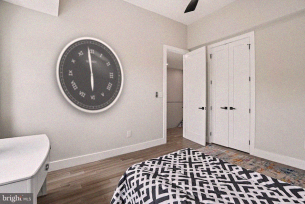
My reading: 5:59
